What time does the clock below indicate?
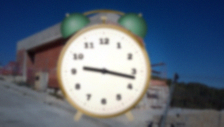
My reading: 9:17
